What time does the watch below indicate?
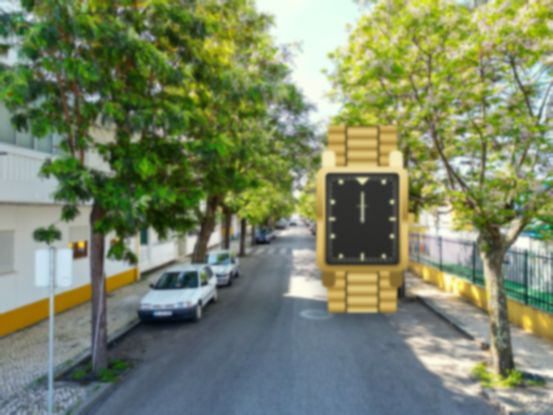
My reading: 12:00
